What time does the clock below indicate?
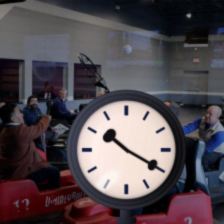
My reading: 10:20
